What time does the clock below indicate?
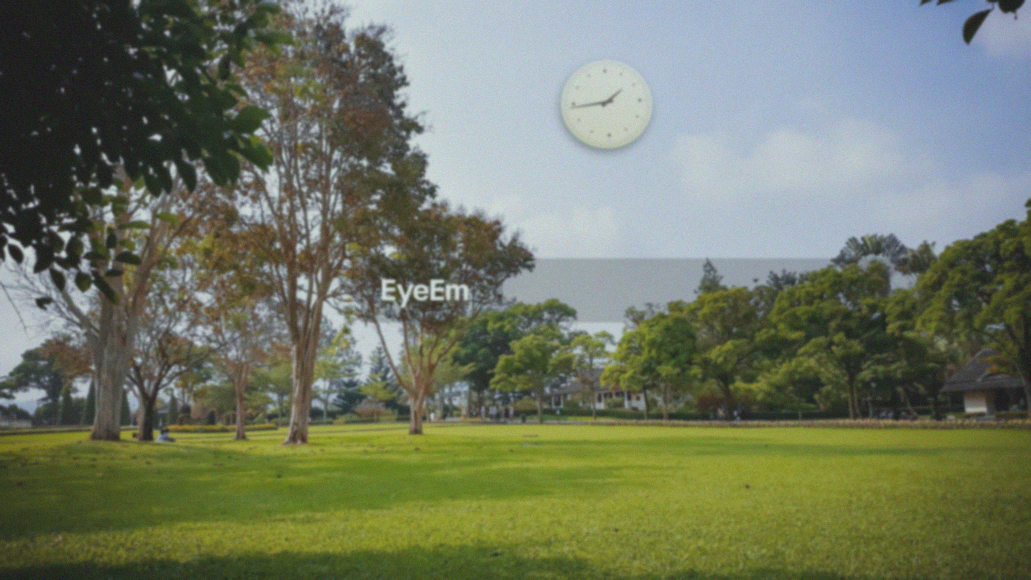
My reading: 1:44
